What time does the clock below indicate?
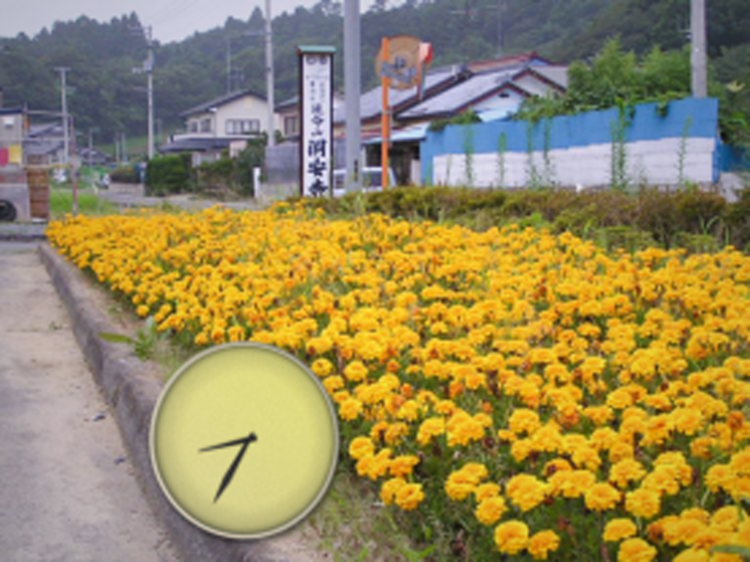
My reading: 8:35
